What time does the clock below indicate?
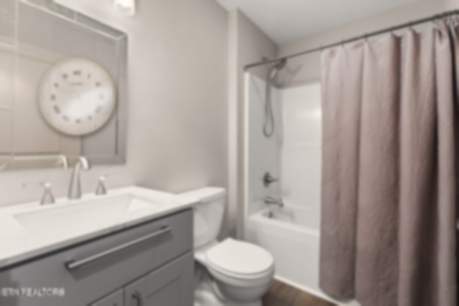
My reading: 9:54
